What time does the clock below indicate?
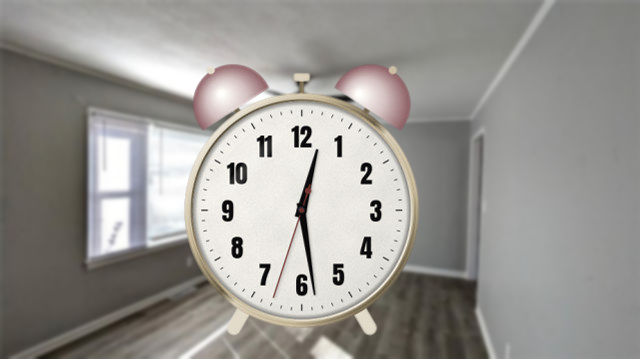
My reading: 12:28:33
